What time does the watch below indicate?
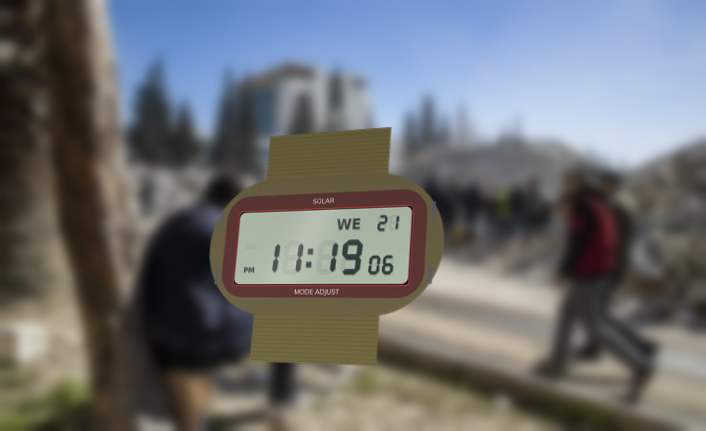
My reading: 11:19:06
